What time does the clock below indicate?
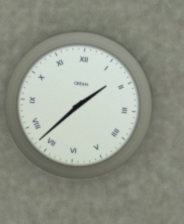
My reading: 1:37
